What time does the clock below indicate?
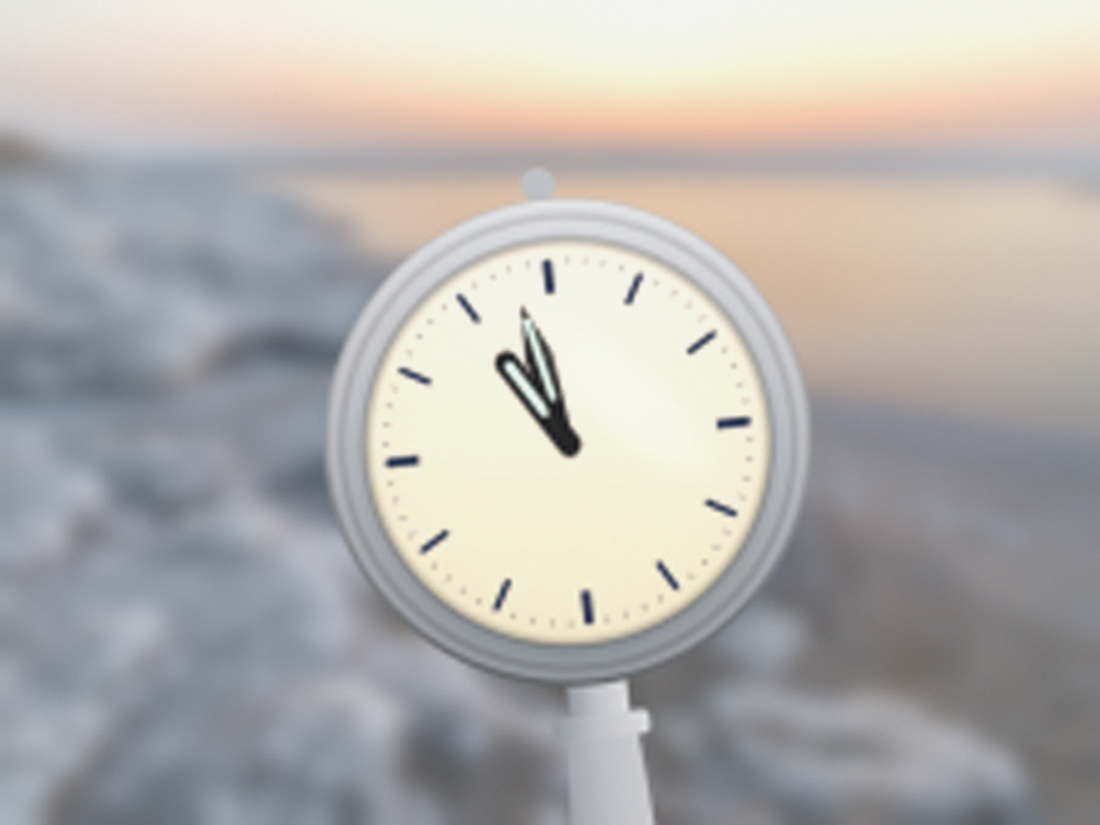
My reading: 10:58
